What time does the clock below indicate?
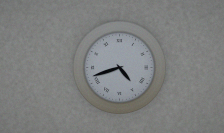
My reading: 4:42
